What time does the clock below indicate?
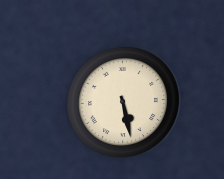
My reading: 5:28
